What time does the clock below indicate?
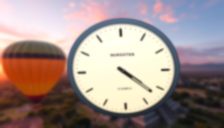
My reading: 4:22
